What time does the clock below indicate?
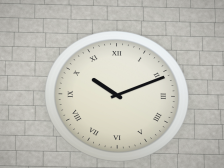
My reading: 10:11
